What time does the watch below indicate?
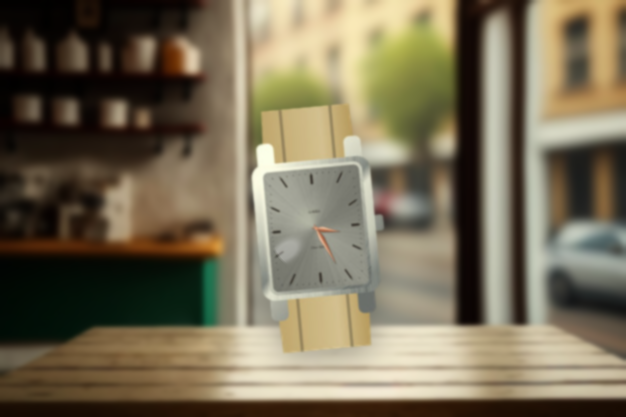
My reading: 3:26
